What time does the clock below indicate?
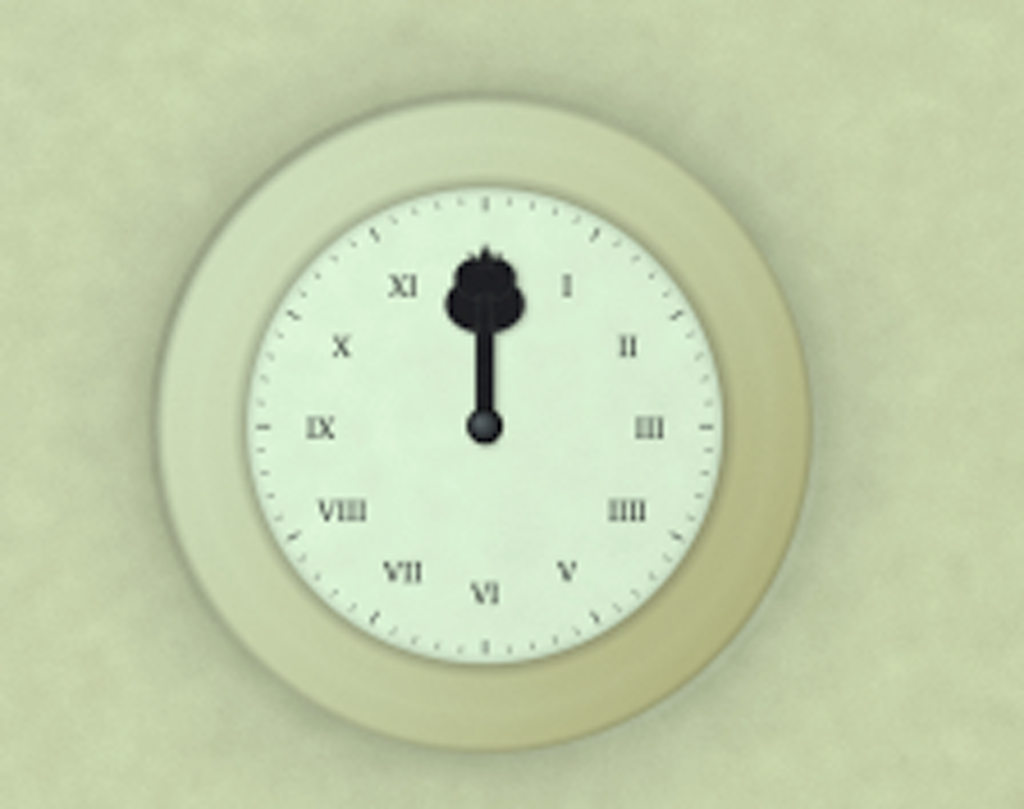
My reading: 12:00
